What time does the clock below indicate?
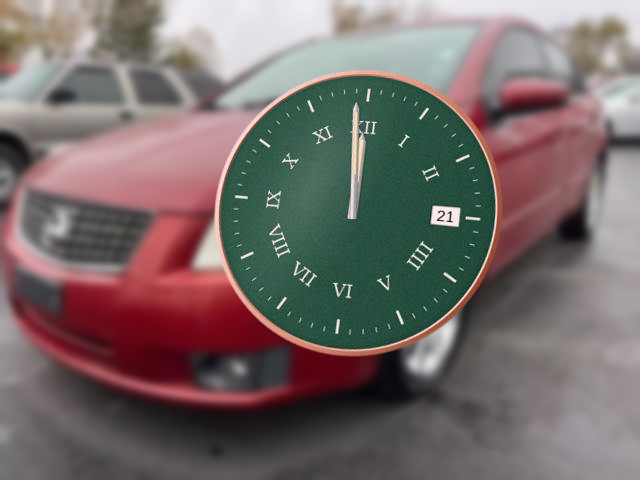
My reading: 11:59
